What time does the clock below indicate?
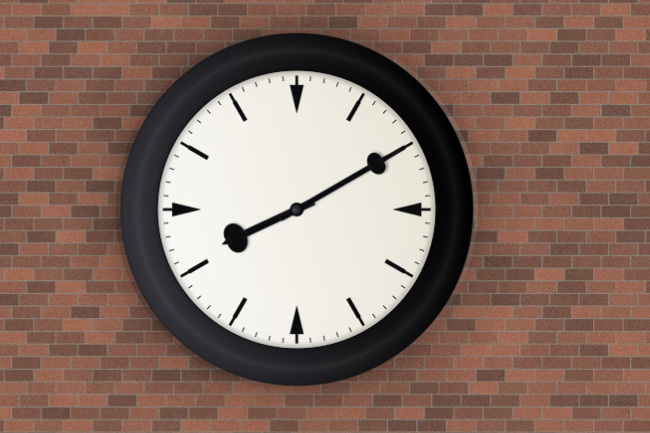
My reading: 8:10
